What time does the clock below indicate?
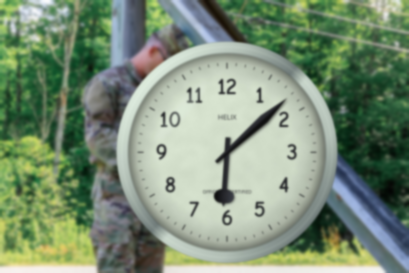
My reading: 6:08
